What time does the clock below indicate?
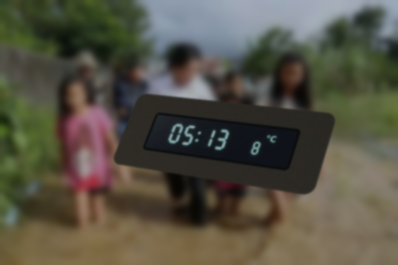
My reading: 5:13
